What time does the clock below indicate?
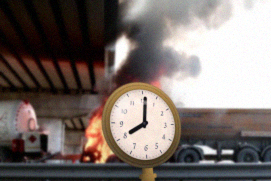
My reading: 8:01
